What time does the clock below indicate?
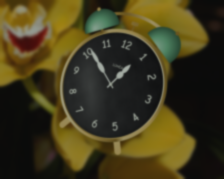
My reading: 12:51
